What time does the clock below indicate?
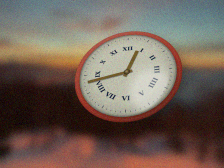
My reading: 12:43
